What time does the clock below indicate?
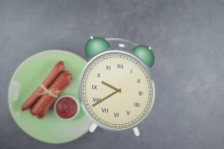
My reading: 9:39
